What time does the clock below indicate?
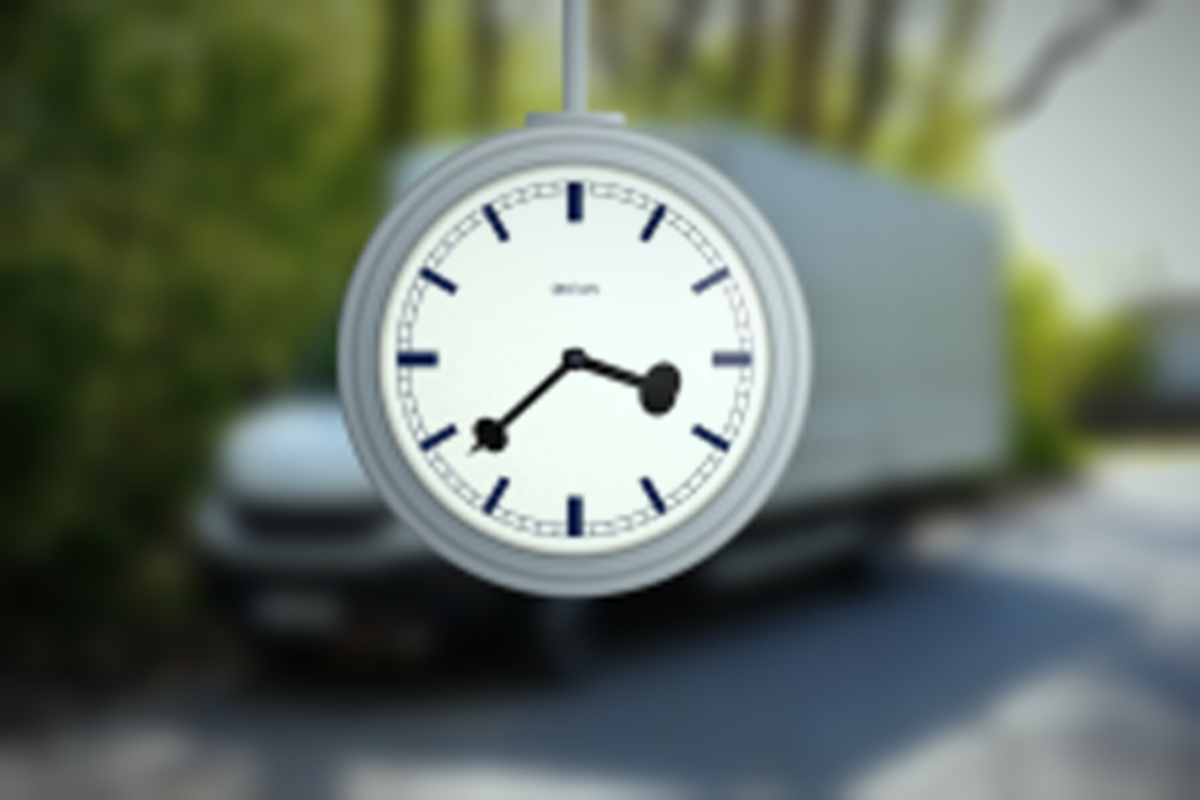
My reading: 3:38
